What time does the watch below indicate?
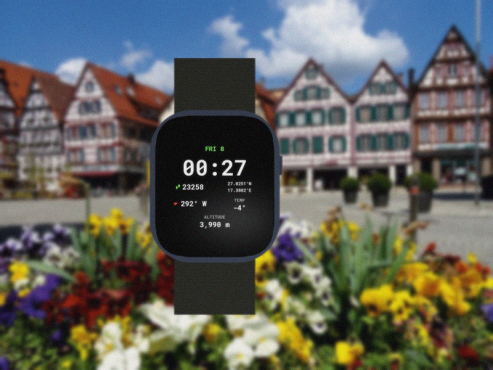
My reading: 0:27
